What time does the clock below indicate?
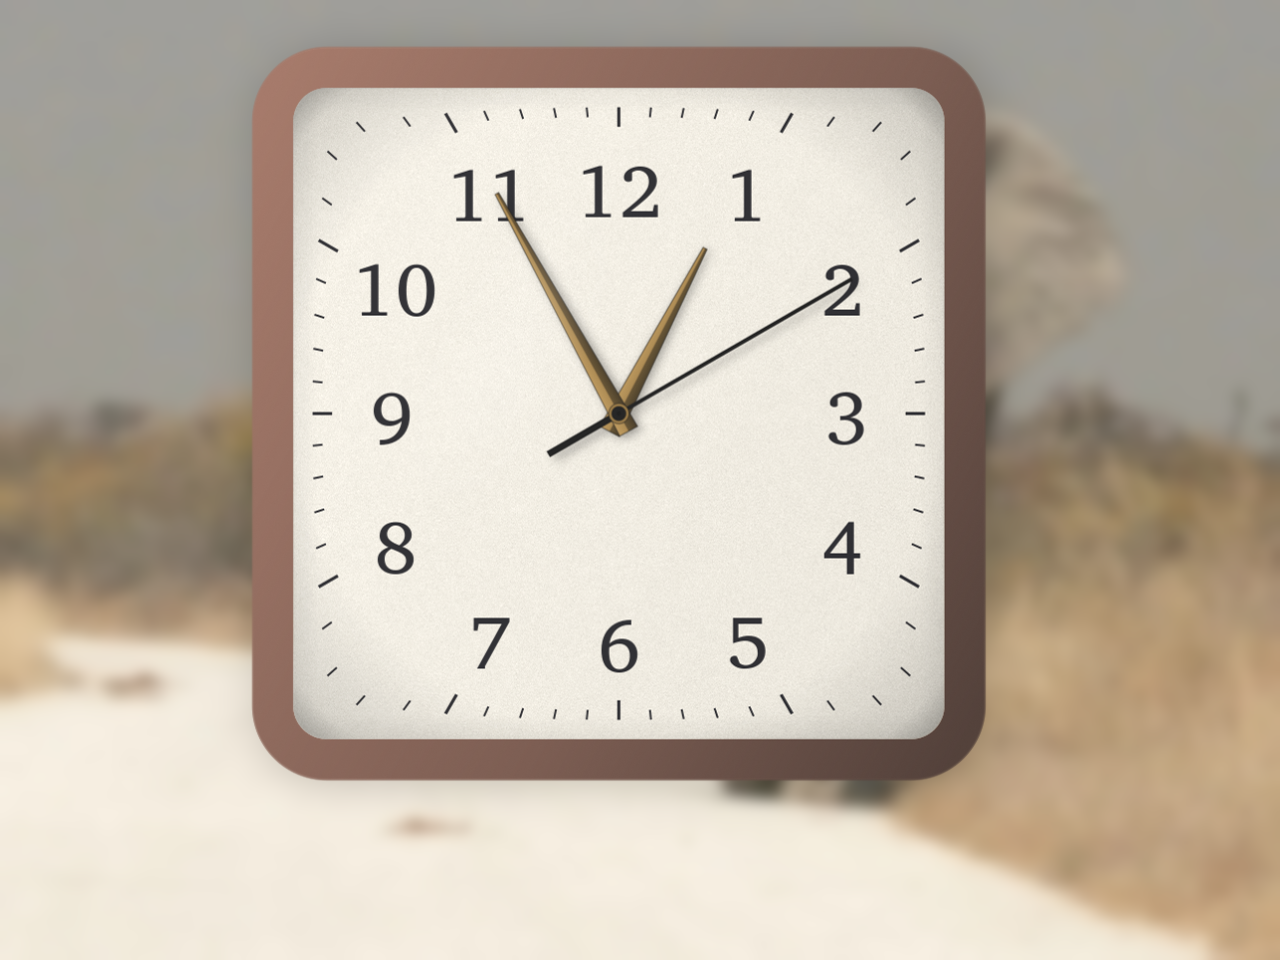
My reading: 12:55:10
